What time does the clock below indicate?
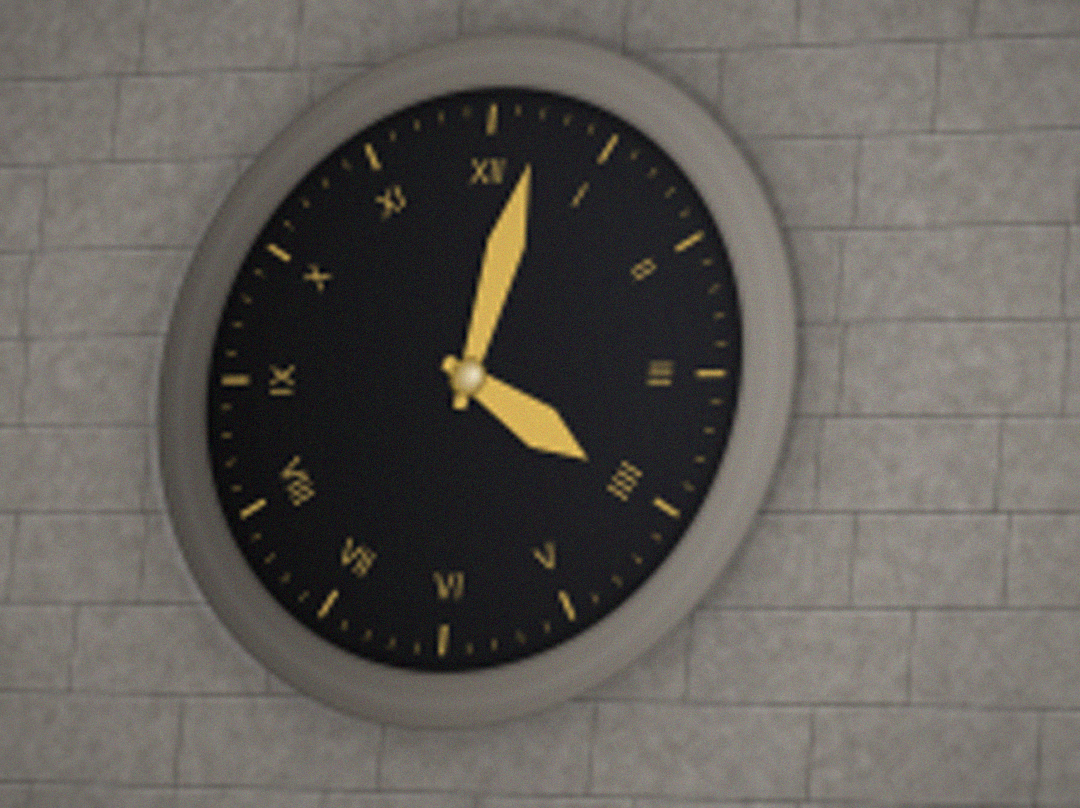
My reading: 4:02
